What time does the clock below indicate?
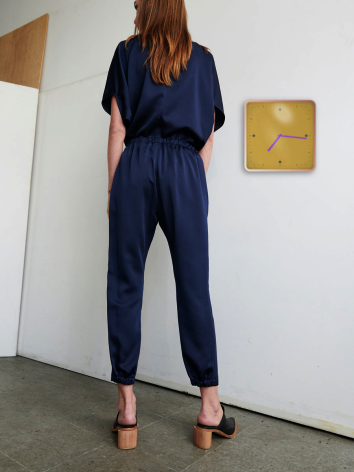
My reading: 7:16
